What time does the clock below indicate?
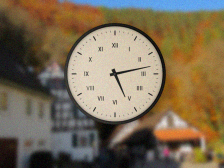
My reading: 5:13
